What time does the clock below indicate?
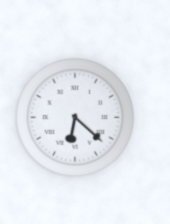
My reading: 6:22
